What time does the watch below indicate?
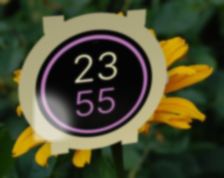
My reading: 23:55
